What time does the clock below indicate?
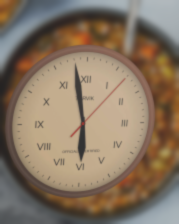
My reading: 5:58:07
